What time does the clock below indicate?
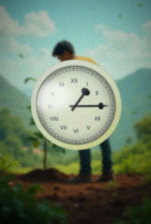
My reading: 1:15
